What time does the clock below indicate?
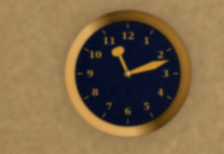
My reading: 11:12
